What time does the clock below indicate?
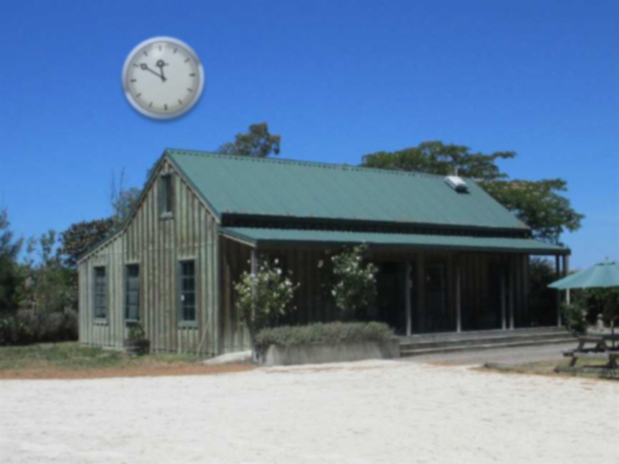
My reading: 11:51
